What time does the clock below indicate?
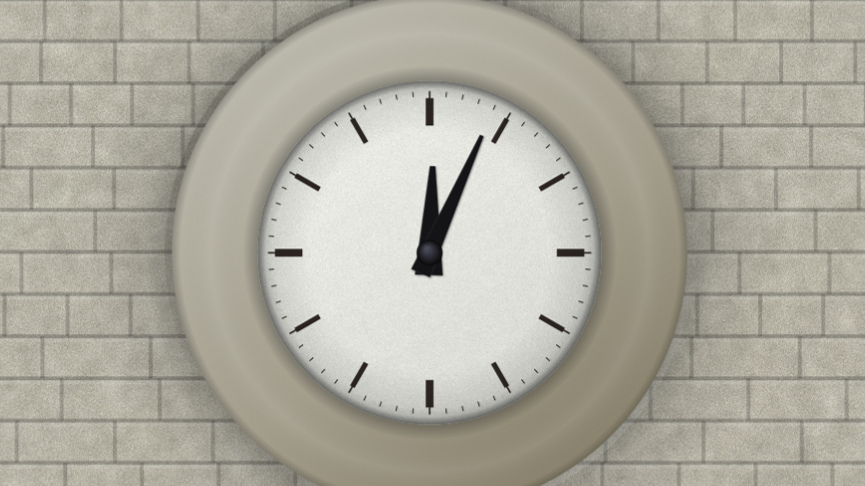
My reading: 12:04
